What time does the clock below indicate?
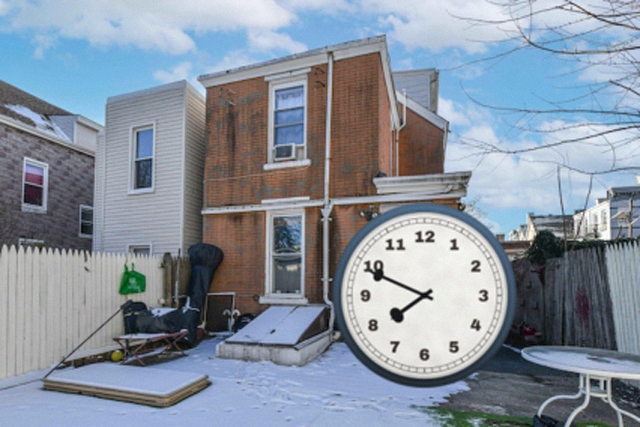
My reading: 7:49
